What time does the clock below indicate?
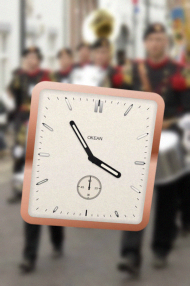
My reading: 3:54
